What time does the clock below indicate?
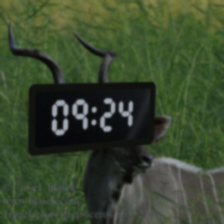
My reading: 9:24
